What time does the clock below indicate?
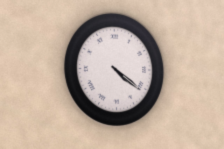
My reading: 4:21
